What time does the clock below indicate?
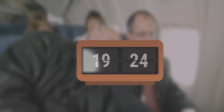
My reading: 19:24
